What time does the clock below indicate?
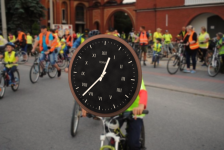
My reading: 12:37
